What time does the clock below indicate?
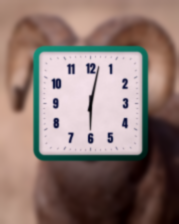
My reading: 6:02
